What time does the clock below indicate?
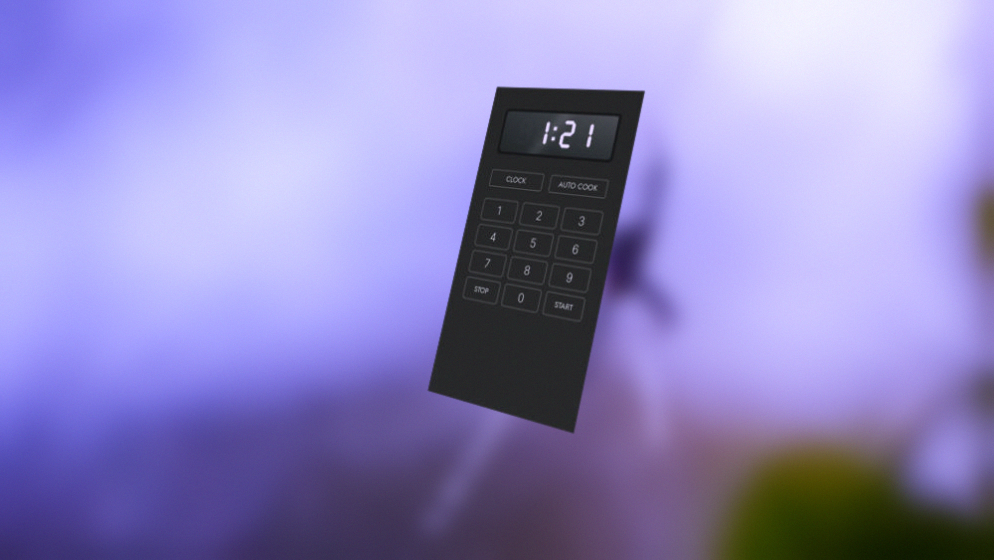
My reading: 1:21
